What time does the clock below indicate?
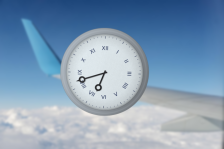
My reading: 6:42
